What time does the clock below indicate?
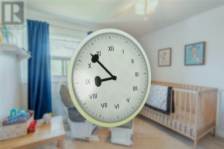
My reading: 8:53
